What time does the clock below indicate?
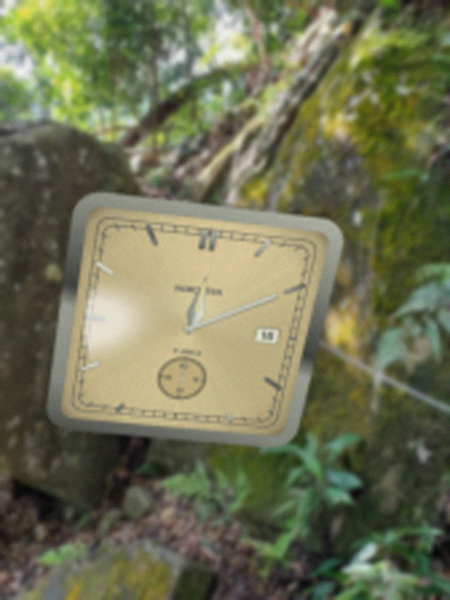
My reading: 12:10
